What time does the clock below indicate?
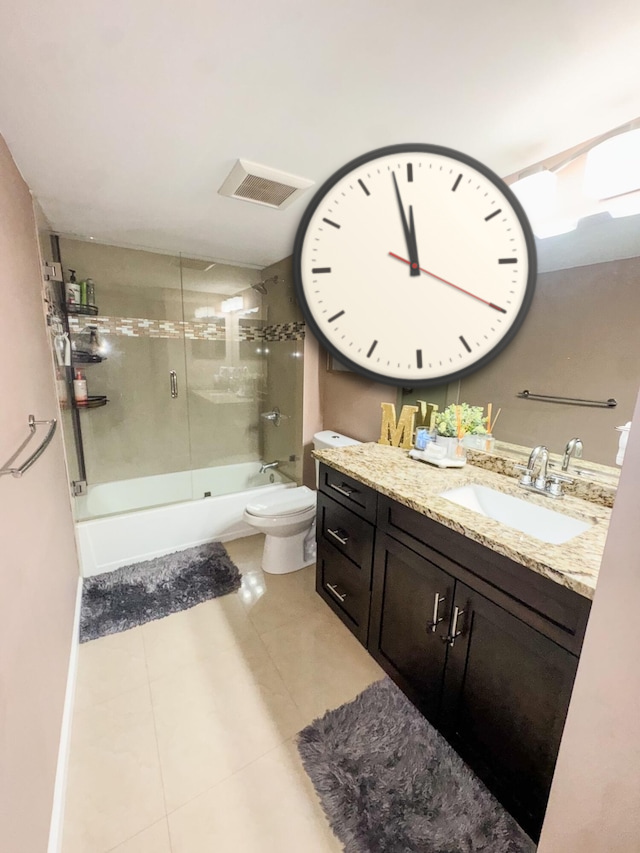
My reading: 11:58:20
